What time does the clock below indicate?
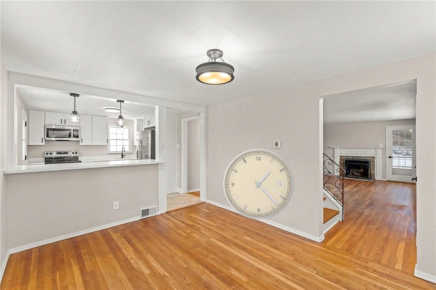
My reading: 1:23
